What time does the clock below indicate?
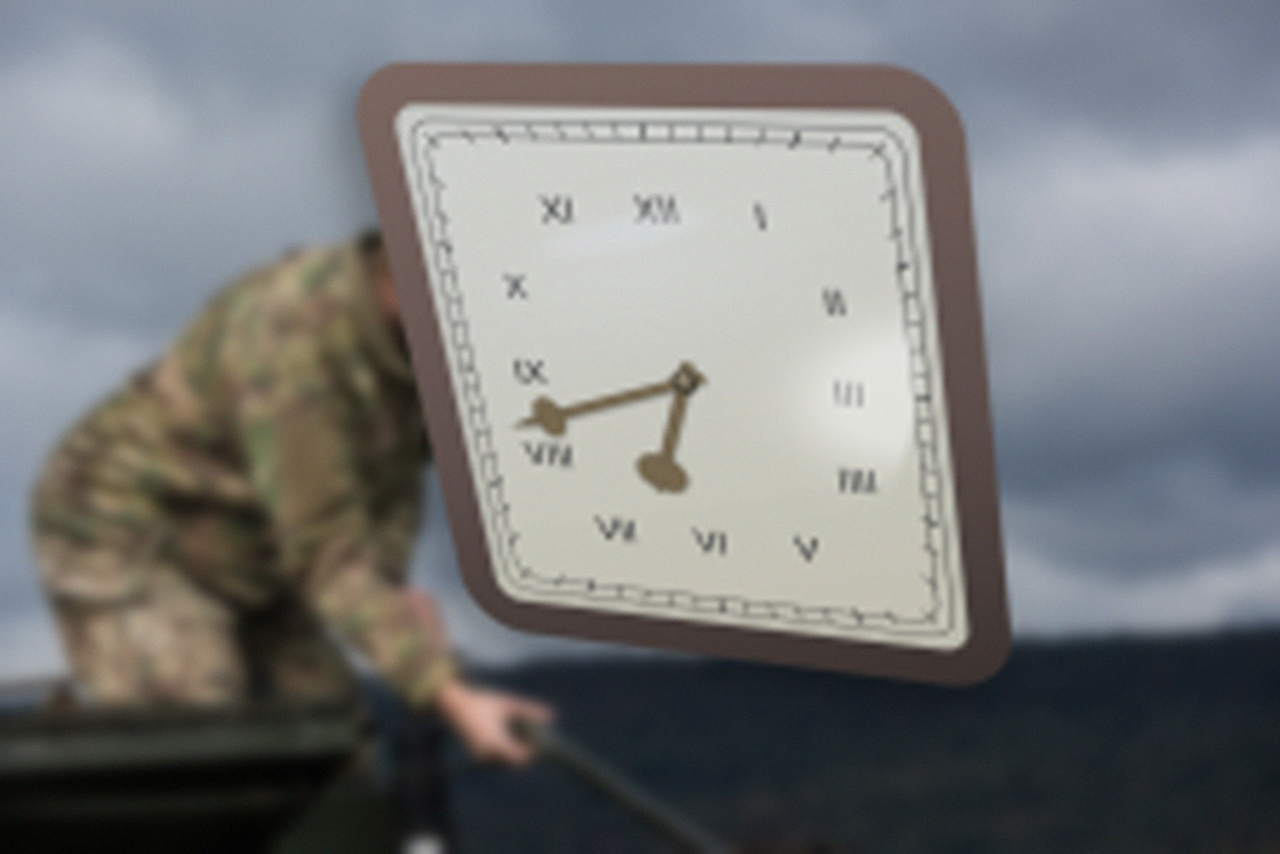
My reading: 6:42
